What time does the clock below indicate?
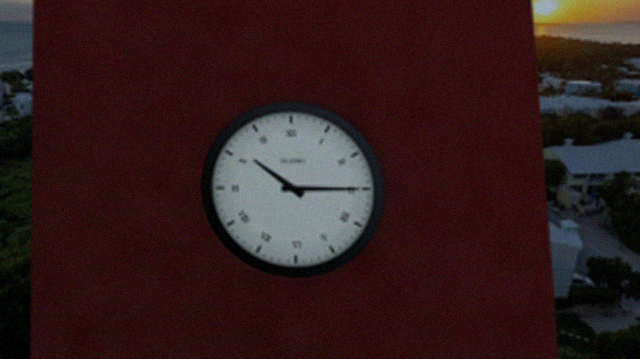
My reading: 10:15
